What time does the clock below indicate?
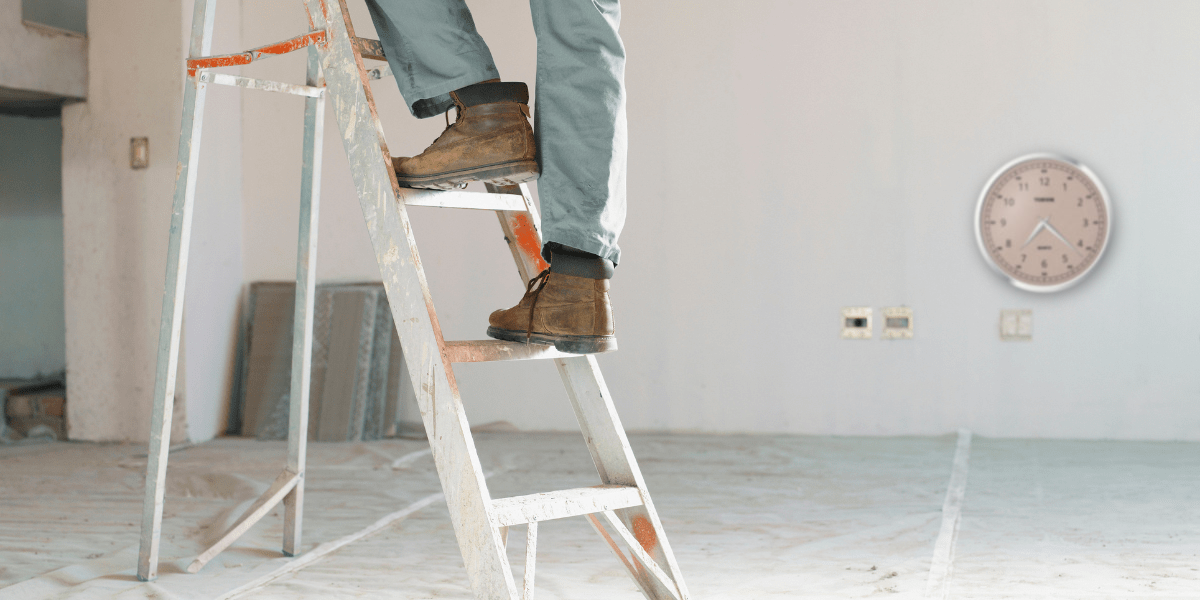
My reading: 7:22
